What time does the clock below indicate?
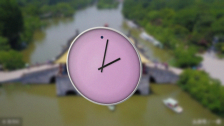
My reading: 2:02
